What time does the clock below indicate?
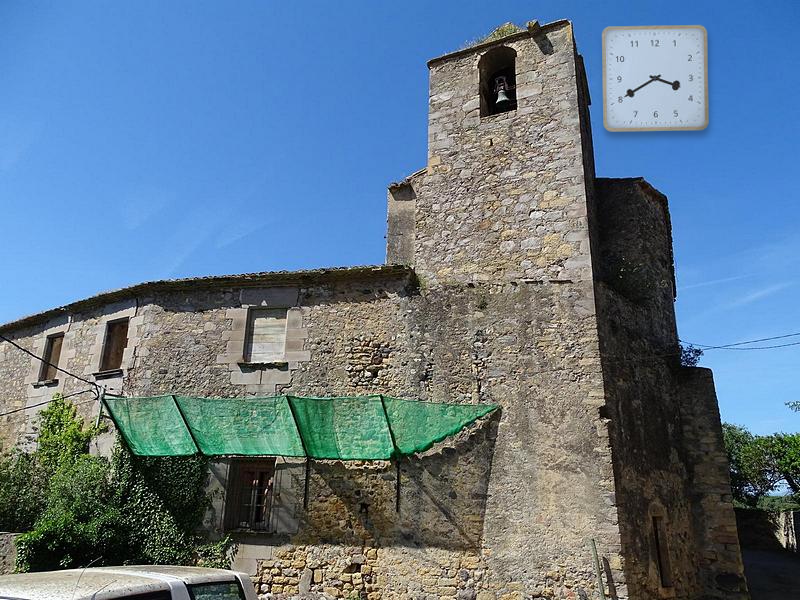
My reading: 3:40
